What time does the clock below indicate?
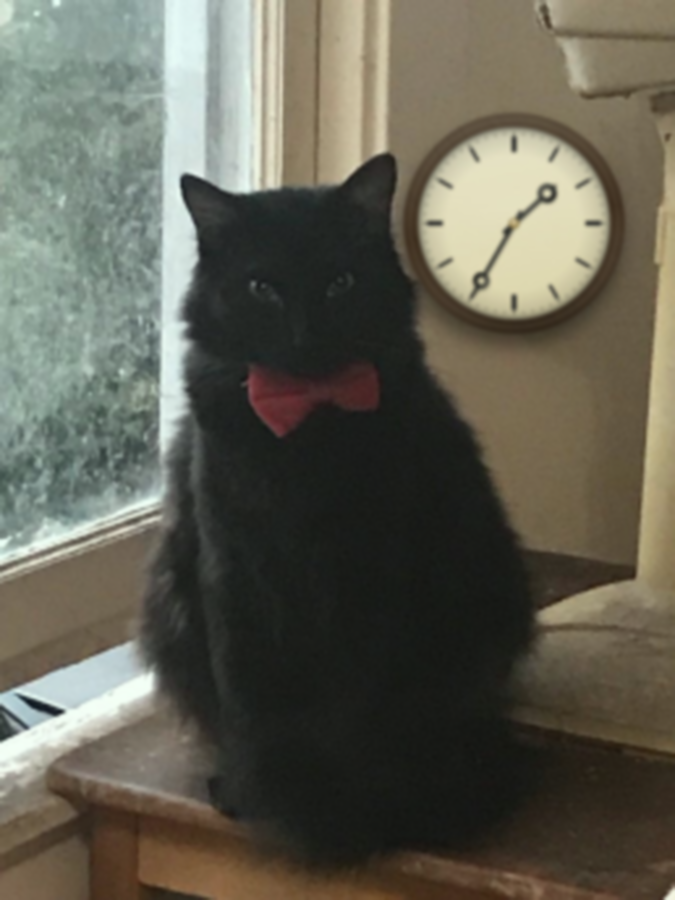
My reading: 1:35
